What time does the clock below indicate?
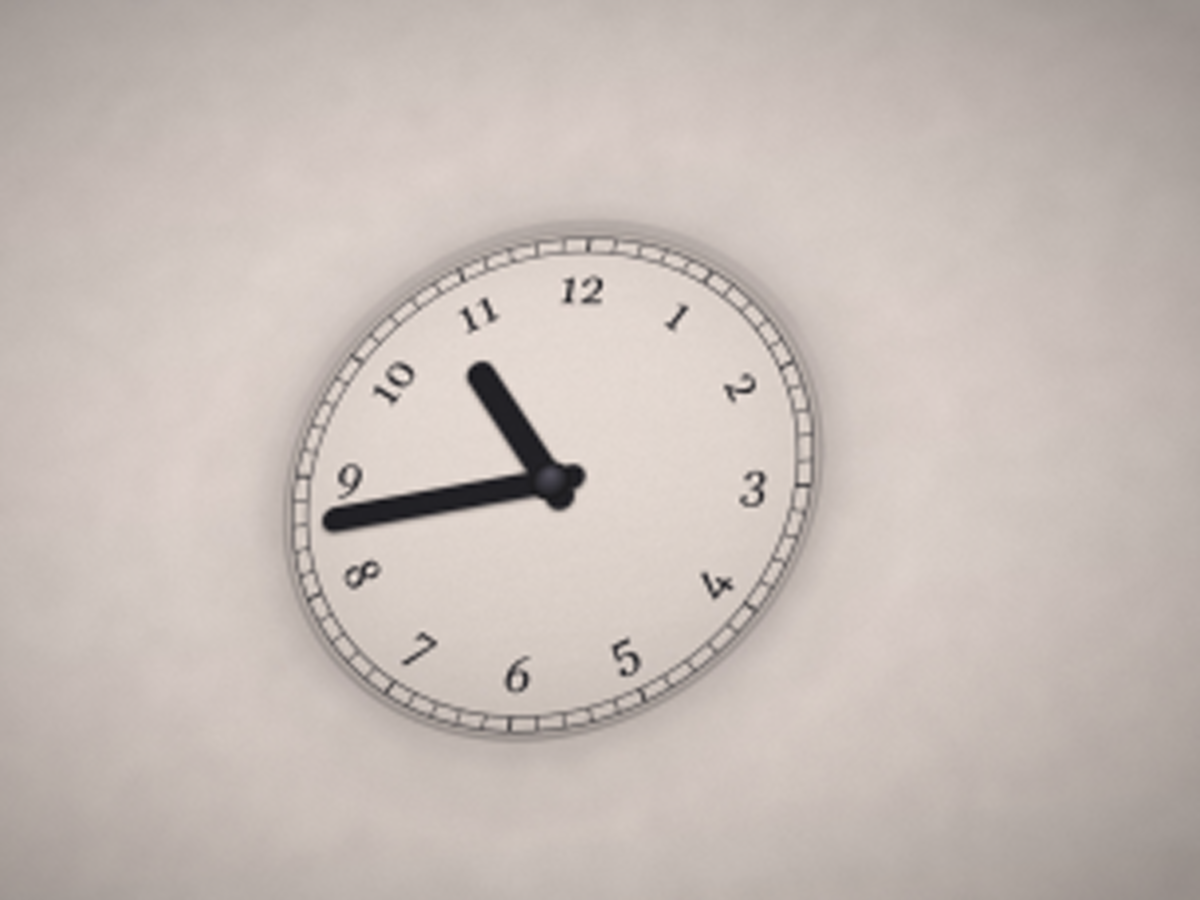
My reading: 10:43
